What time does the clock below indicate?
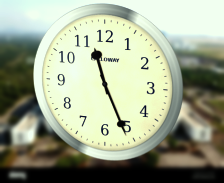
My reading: 11:26
